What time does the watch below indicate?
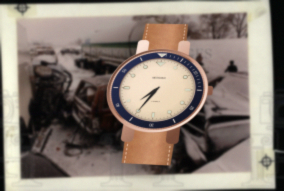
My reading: 7:35
